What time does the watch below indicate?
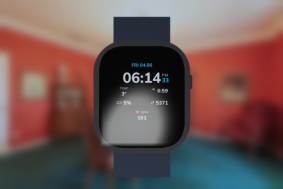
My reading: 6:14
